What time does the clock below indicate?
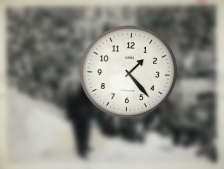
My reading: 1:23
